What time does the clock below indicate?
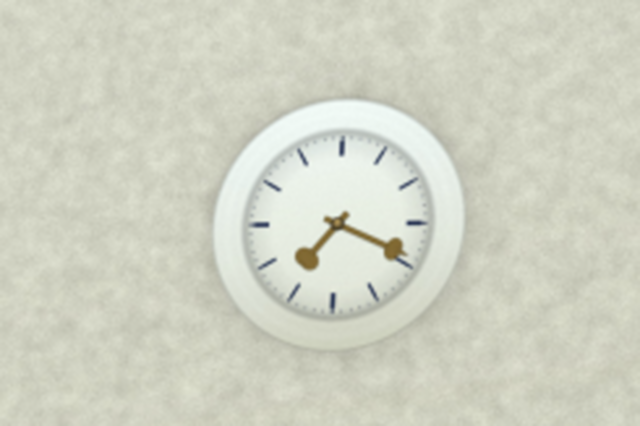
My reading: 7:19
